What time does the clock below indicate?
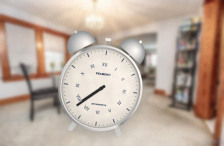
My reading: 7:38
